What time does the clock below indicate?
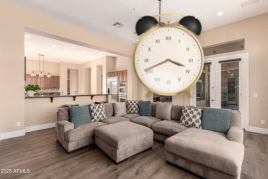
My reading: 3:41
